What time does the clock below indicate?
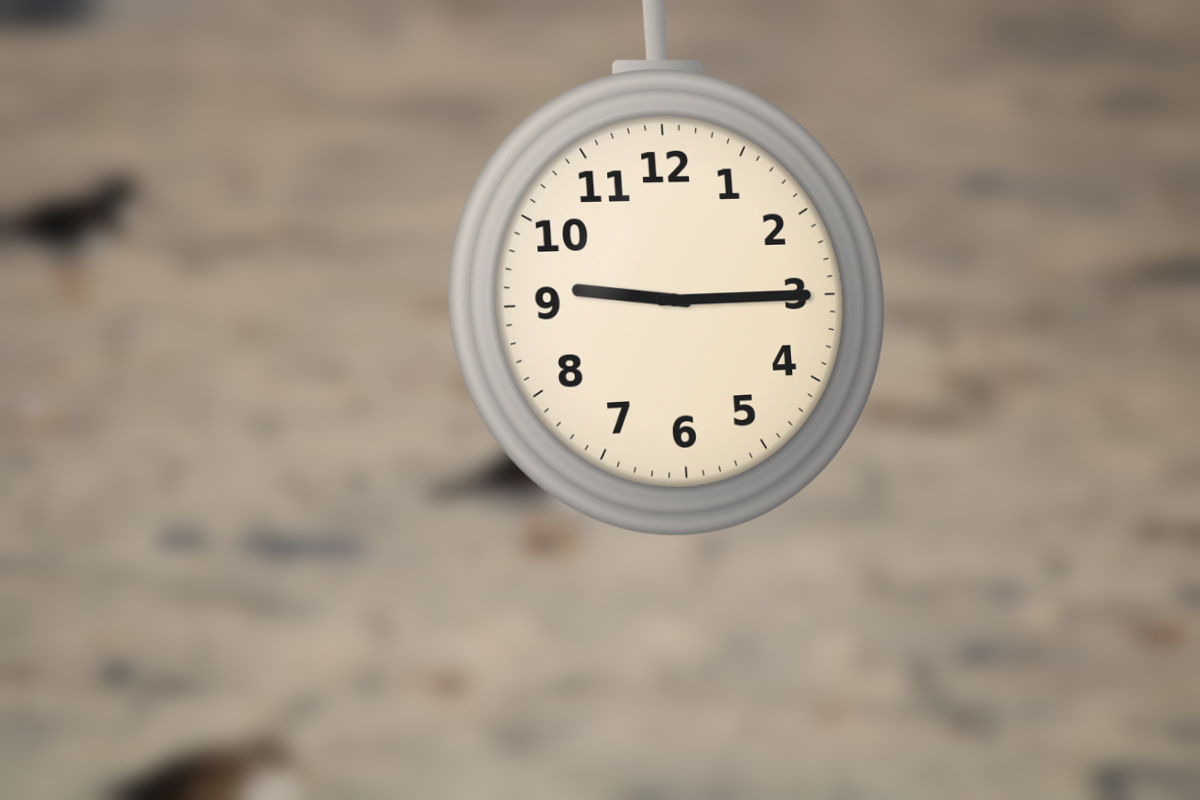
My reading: 9:15
